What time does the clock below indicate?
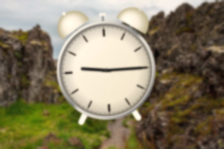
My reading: 9:15
